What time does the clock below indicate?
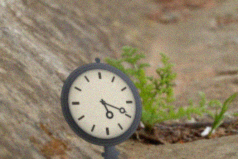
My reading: 5:19
